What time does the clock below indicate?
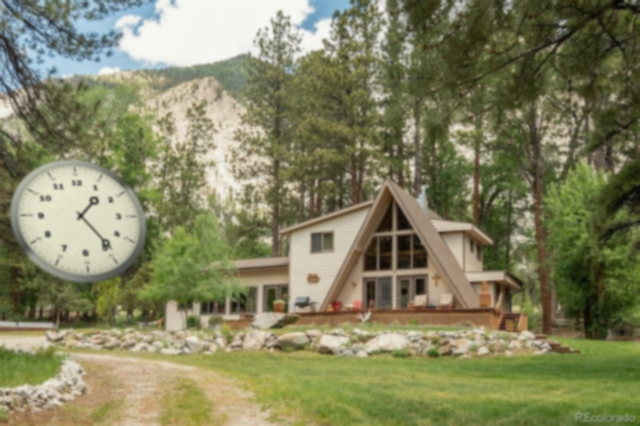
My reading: 1:24
